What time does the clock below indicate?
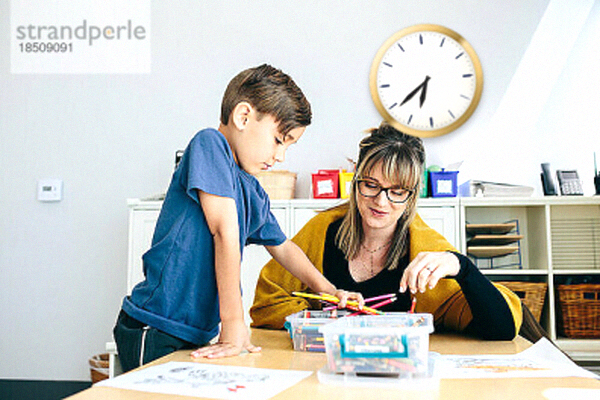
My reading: 6:39
